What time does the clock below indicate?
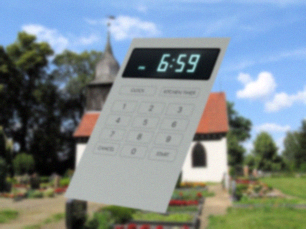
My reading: 6:59
